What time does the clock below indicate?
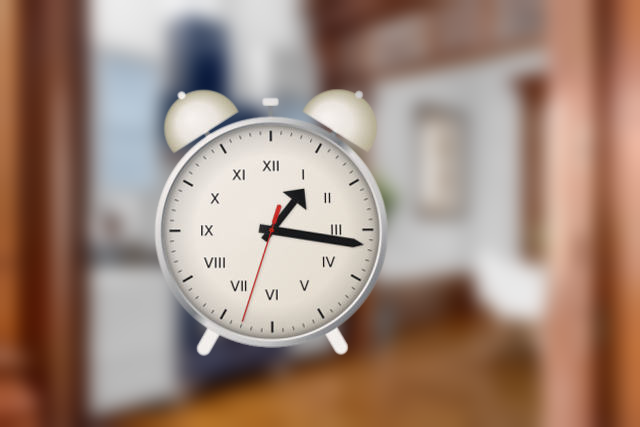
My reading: 1:16:33
